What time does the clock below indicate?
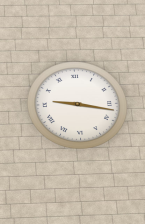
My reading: 9:17
